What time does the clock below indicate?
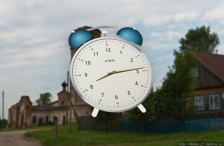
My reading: 8:14
